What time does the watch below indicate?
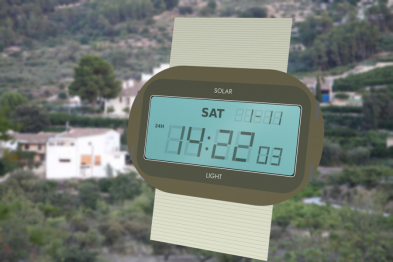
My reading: 14:22:03
